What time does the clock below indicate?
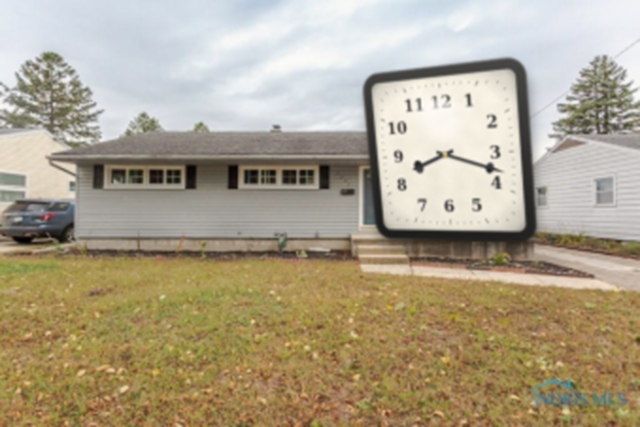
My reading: 8:18
